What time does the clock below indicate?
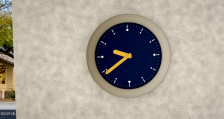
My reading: 9:39
